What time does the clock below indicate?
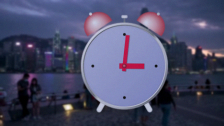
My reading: 3:01
